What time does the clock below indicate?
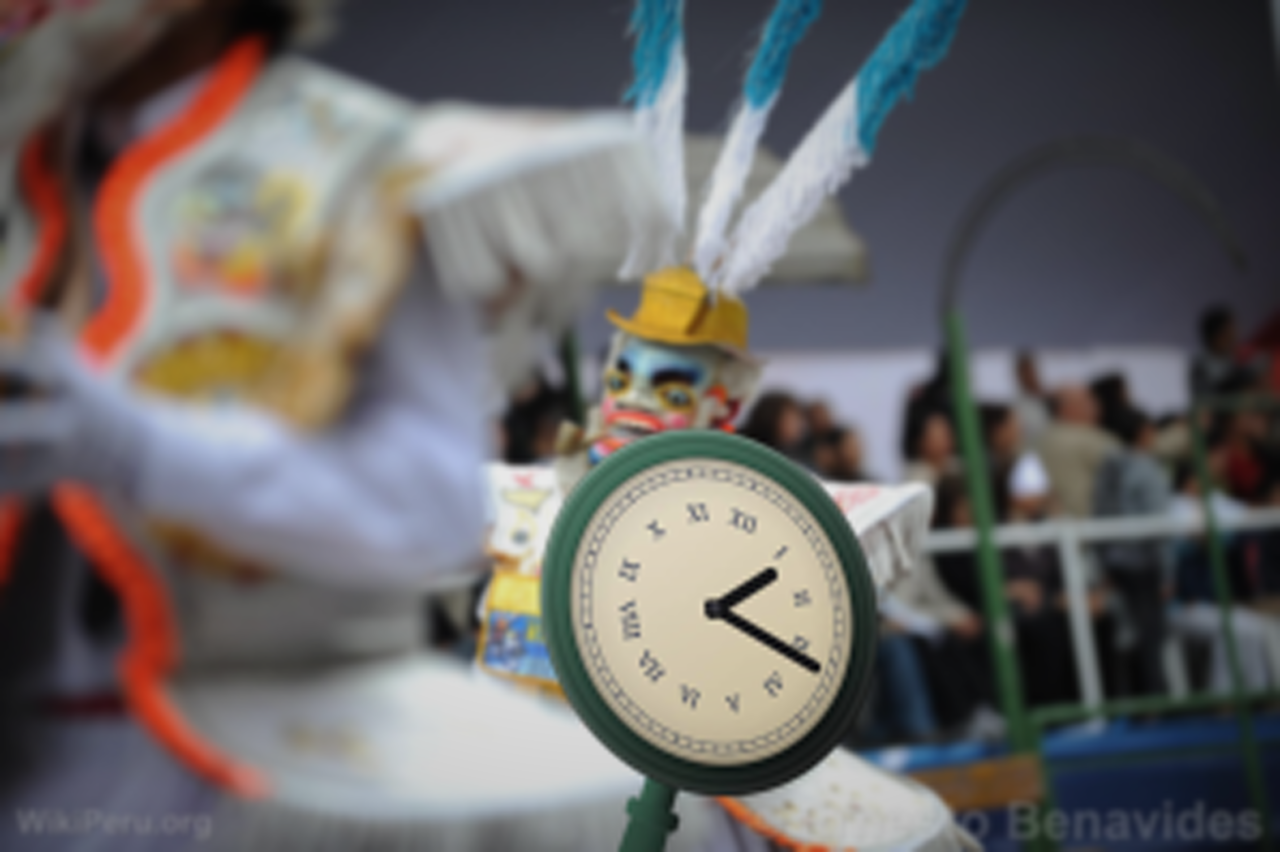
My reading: 1:16
